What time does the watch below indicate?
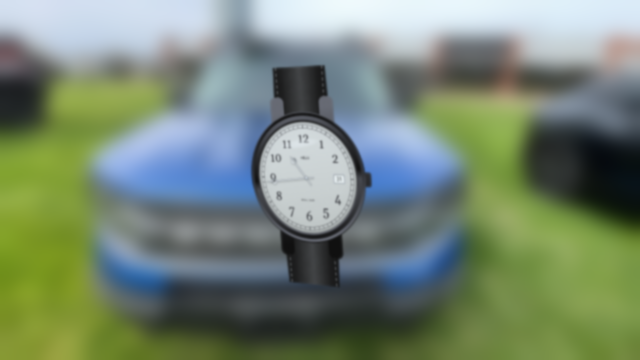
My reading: 10:44
